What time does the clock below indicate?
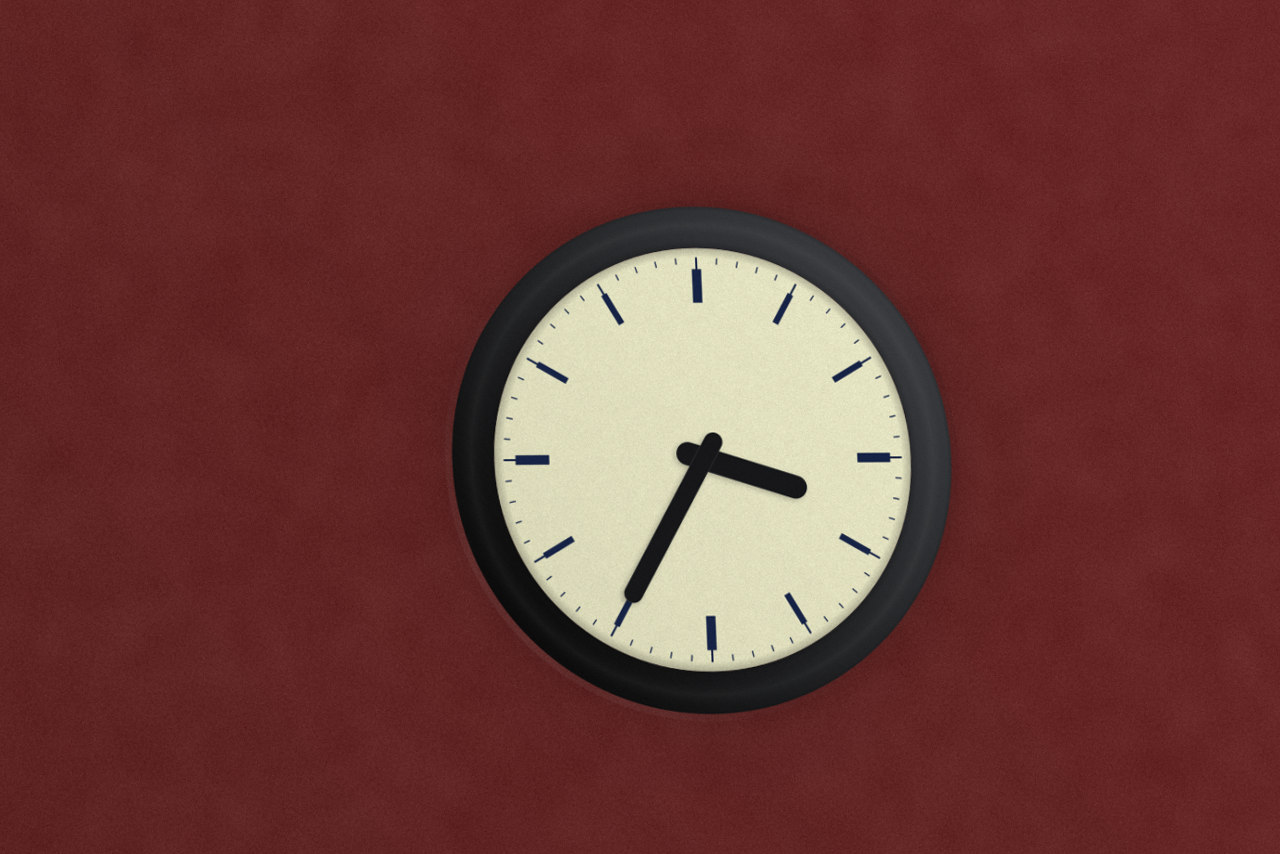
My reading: 3:35
